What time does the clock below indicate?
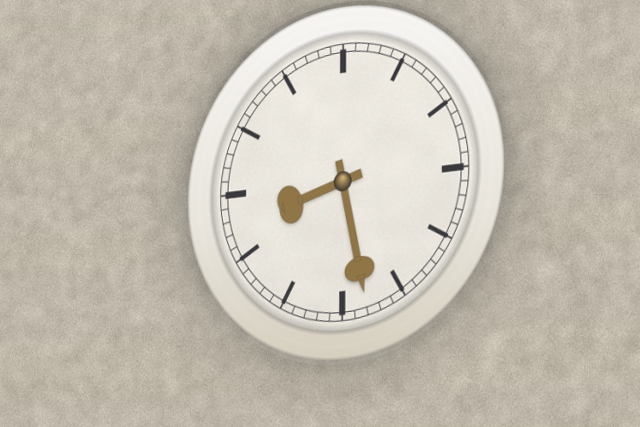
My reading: 8:28
